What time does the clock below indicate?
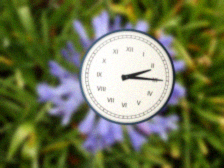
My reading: 2:15
